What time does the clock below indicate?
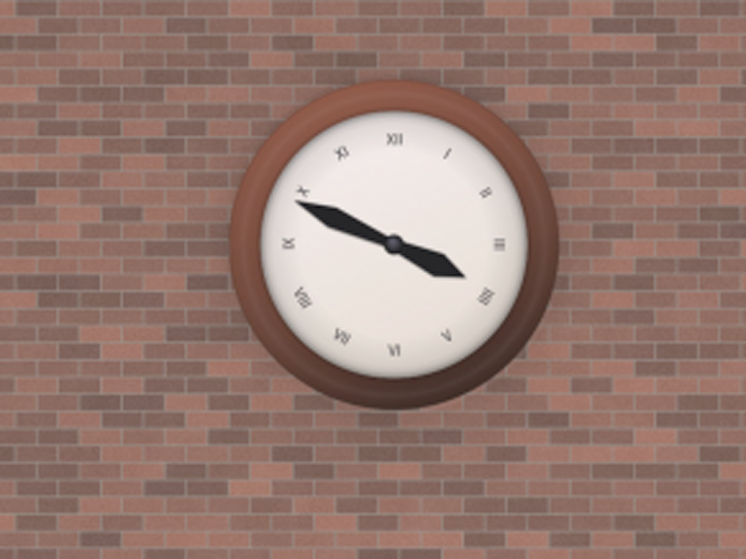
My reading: 3:49
